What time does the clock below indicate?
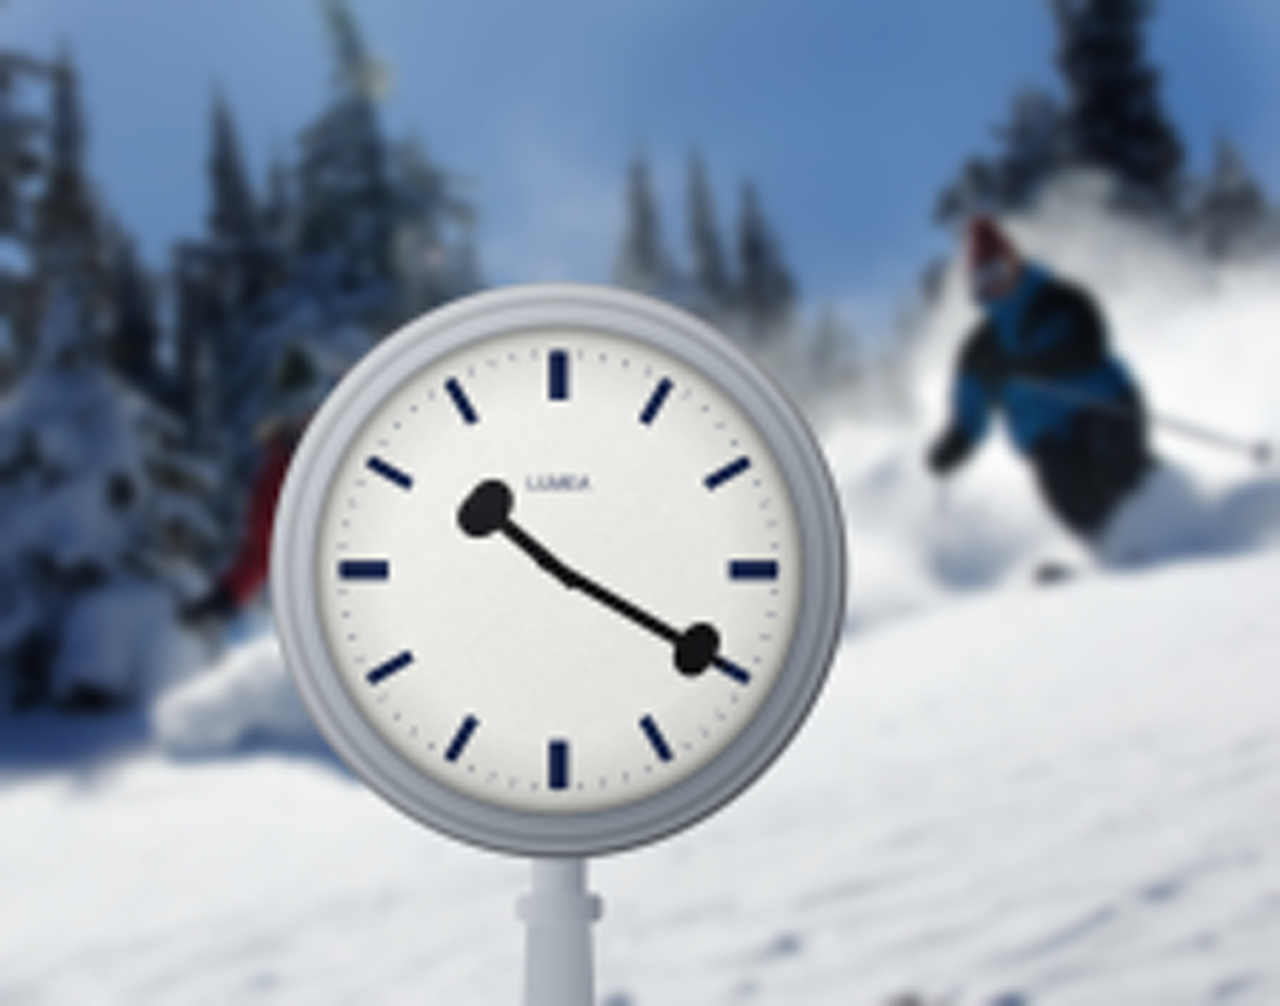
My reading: 10:20
